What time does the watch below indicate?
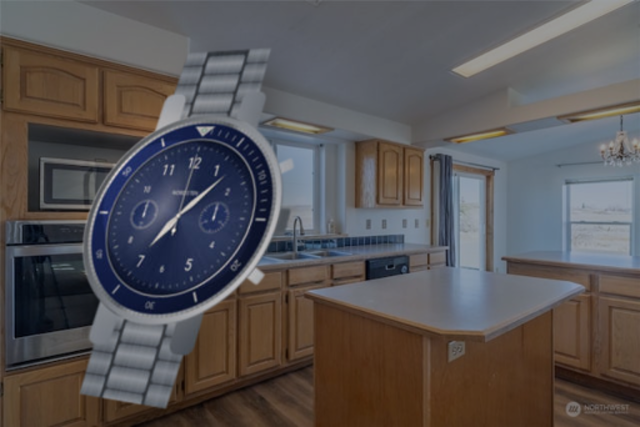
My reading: 7:07
